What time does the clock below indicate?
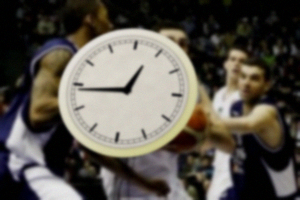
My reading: 12:44
